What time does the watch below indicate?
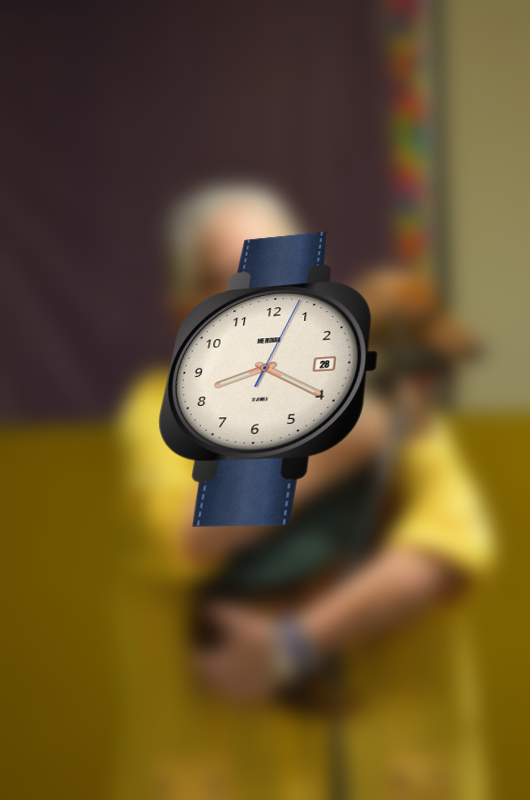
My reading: 8:20:03
